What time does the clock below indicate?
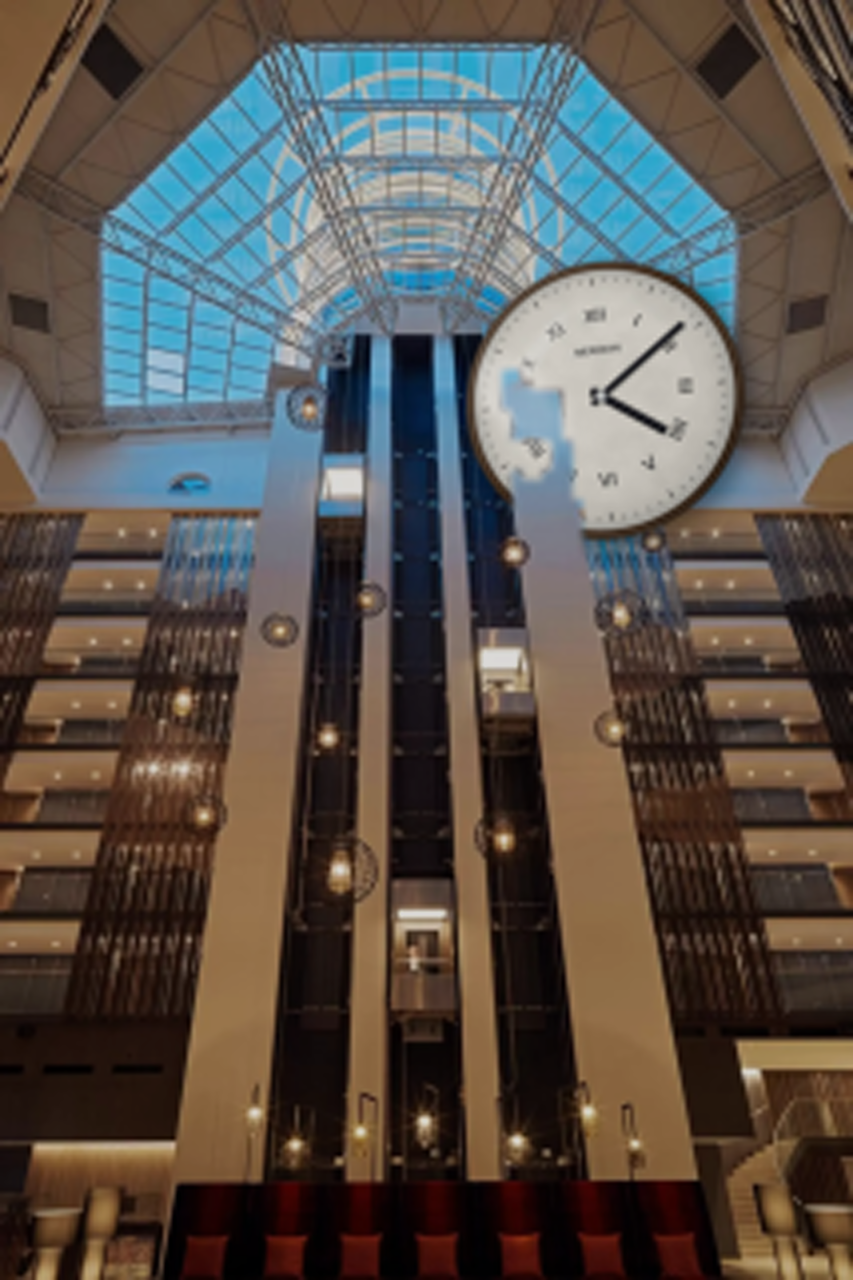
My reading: 4:09
